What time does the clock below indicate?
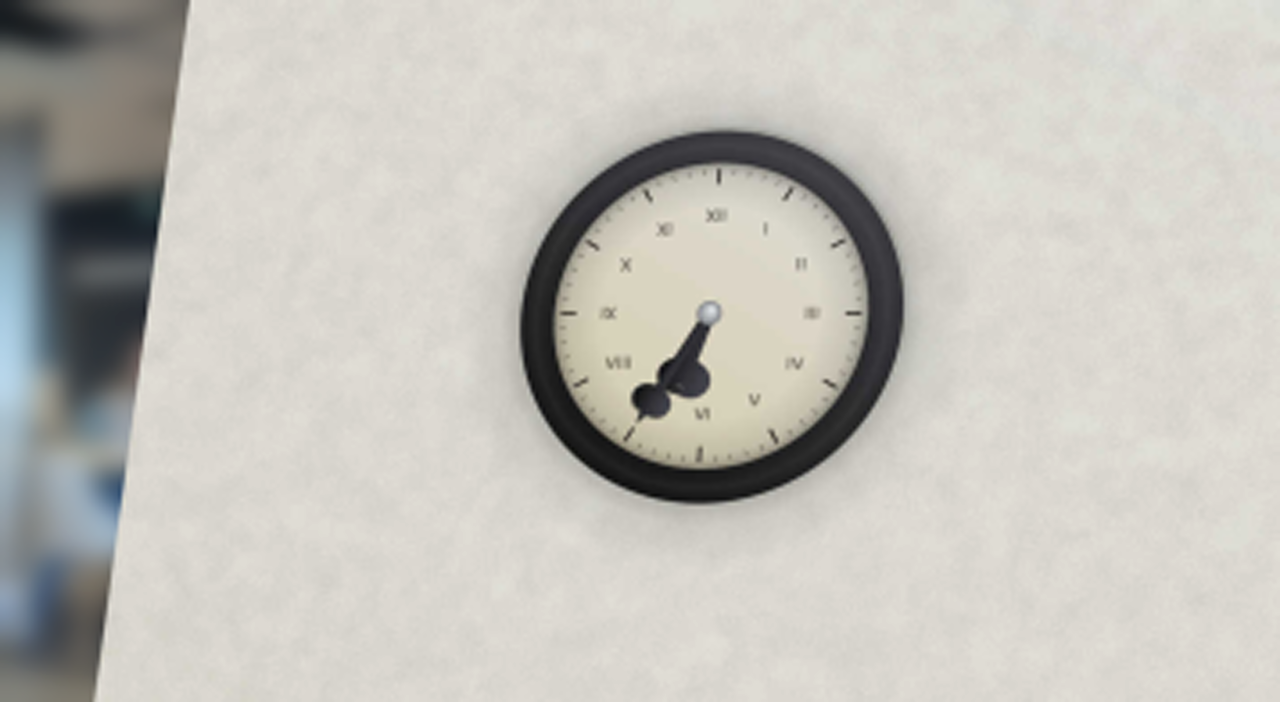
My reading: 6:35
